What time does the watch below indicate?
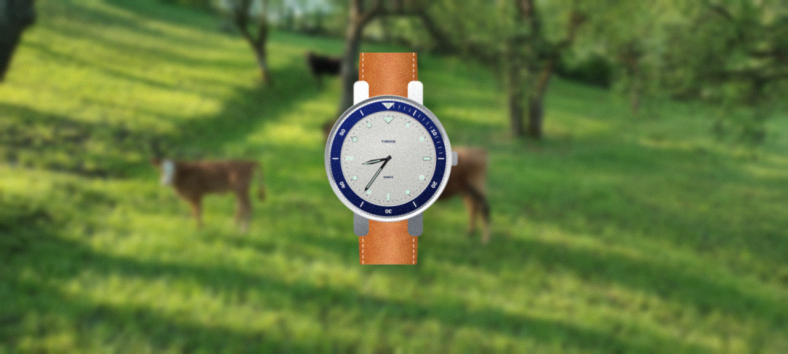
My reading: 8:36
